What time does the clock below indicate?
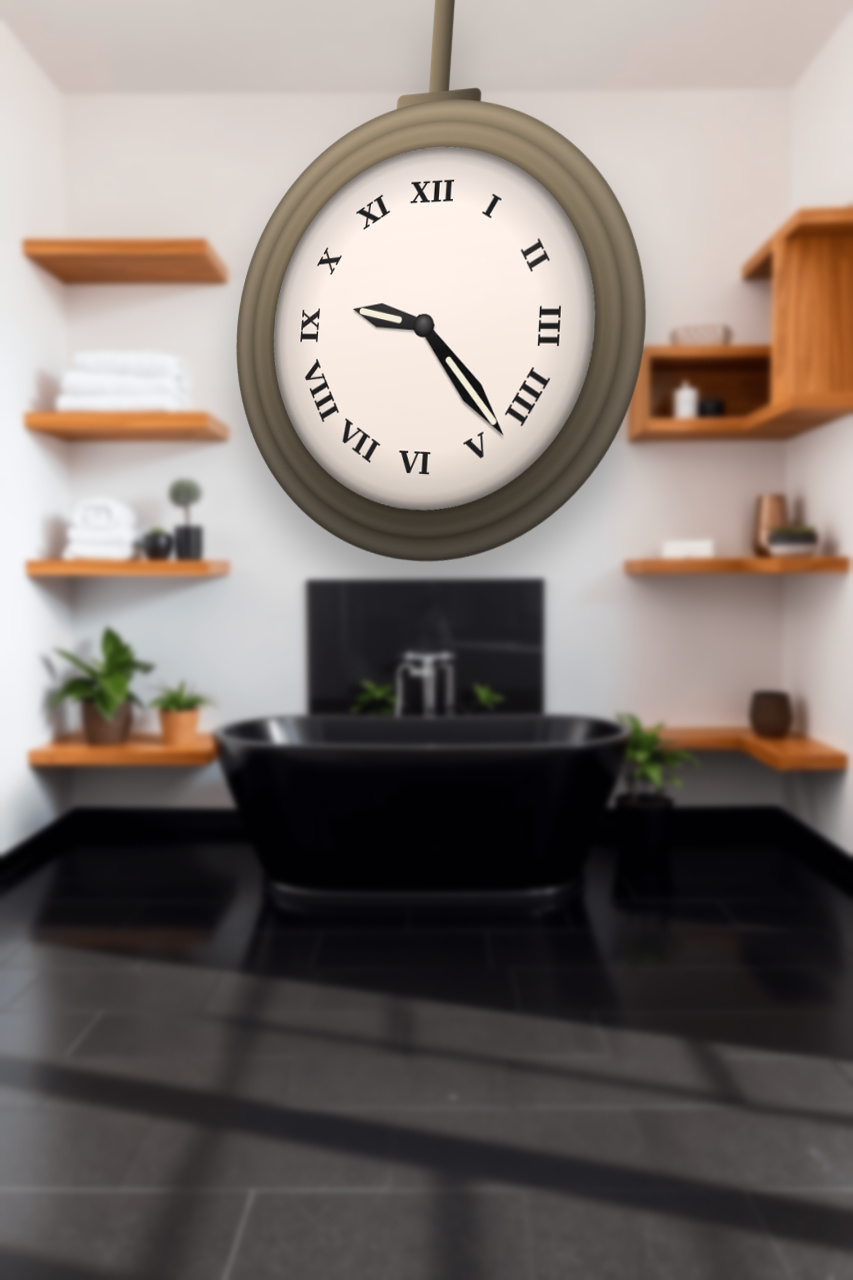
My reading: 9:23
